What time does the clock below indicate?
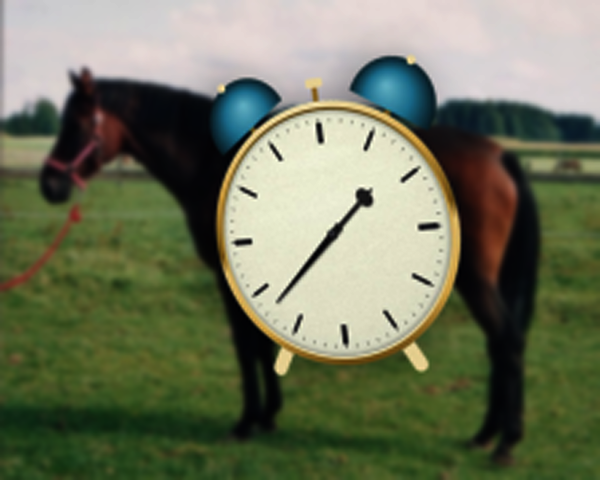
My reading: 1:38
